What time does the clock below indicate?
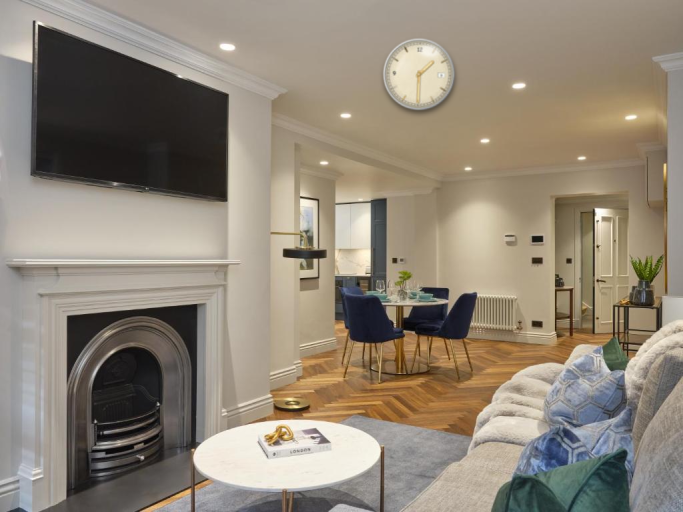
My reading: 1:30
